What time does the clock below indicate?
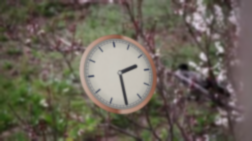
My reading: 2:30
